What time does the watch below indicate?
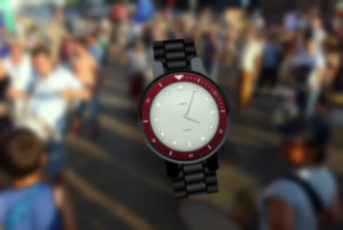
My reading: 4:05
